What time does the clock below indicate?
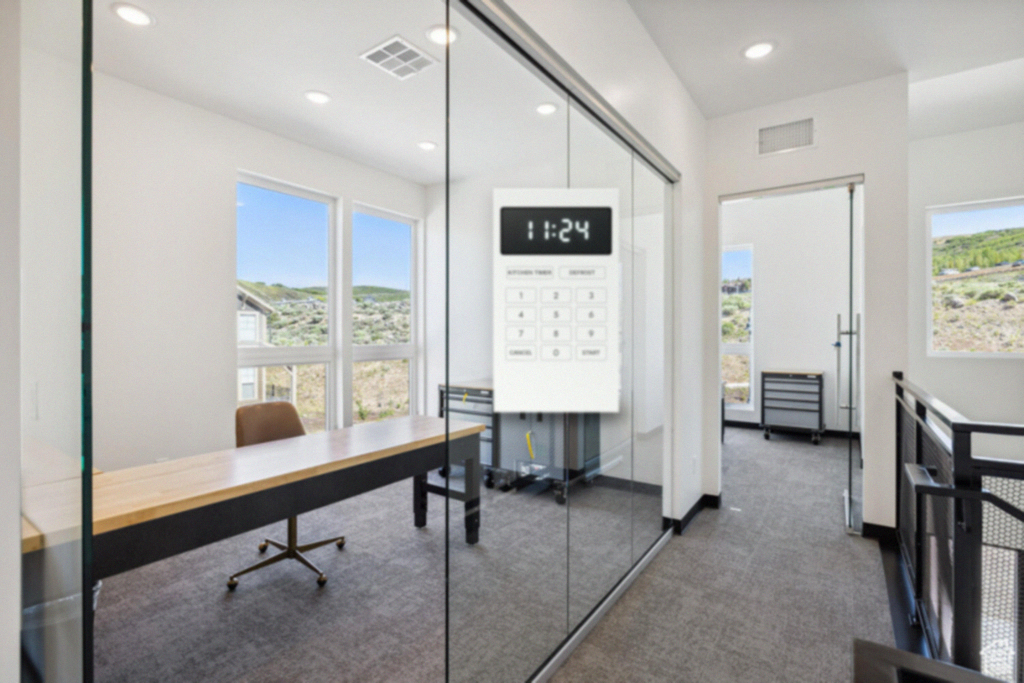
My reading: 11:24
